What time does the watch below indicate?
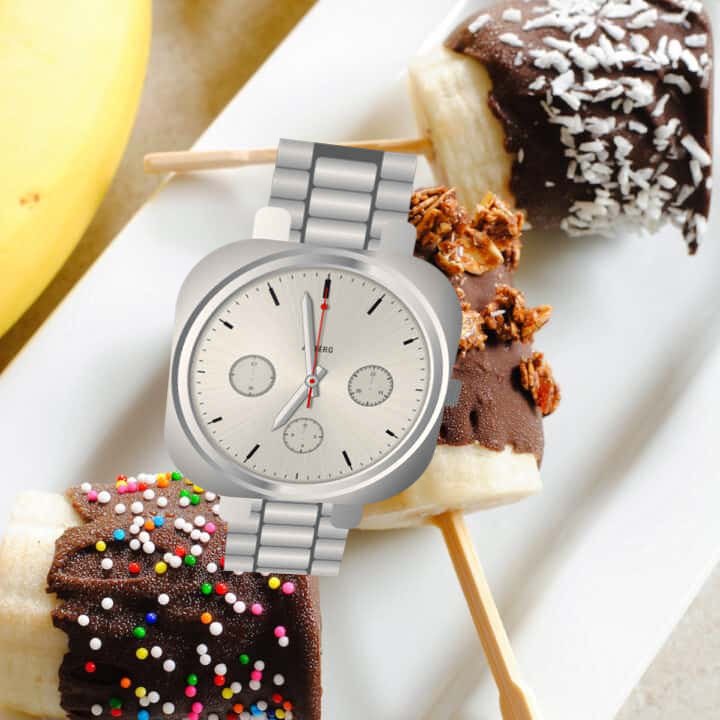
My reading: 6:58
